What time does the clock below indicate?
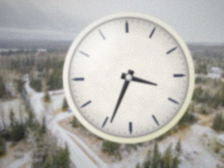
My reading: 3:34
